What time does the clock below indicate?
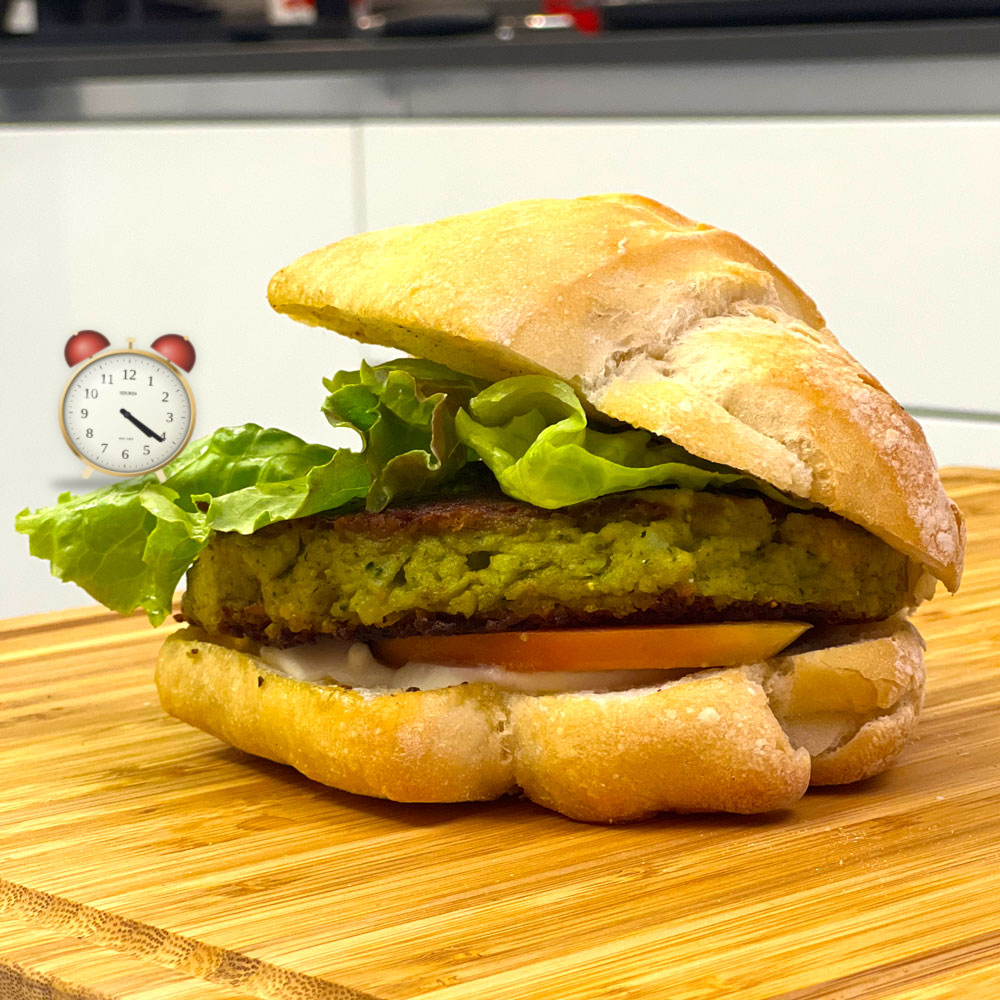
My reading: 4:21
